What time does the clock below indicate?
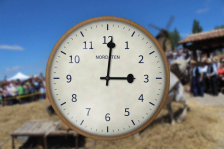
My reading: 3:01
